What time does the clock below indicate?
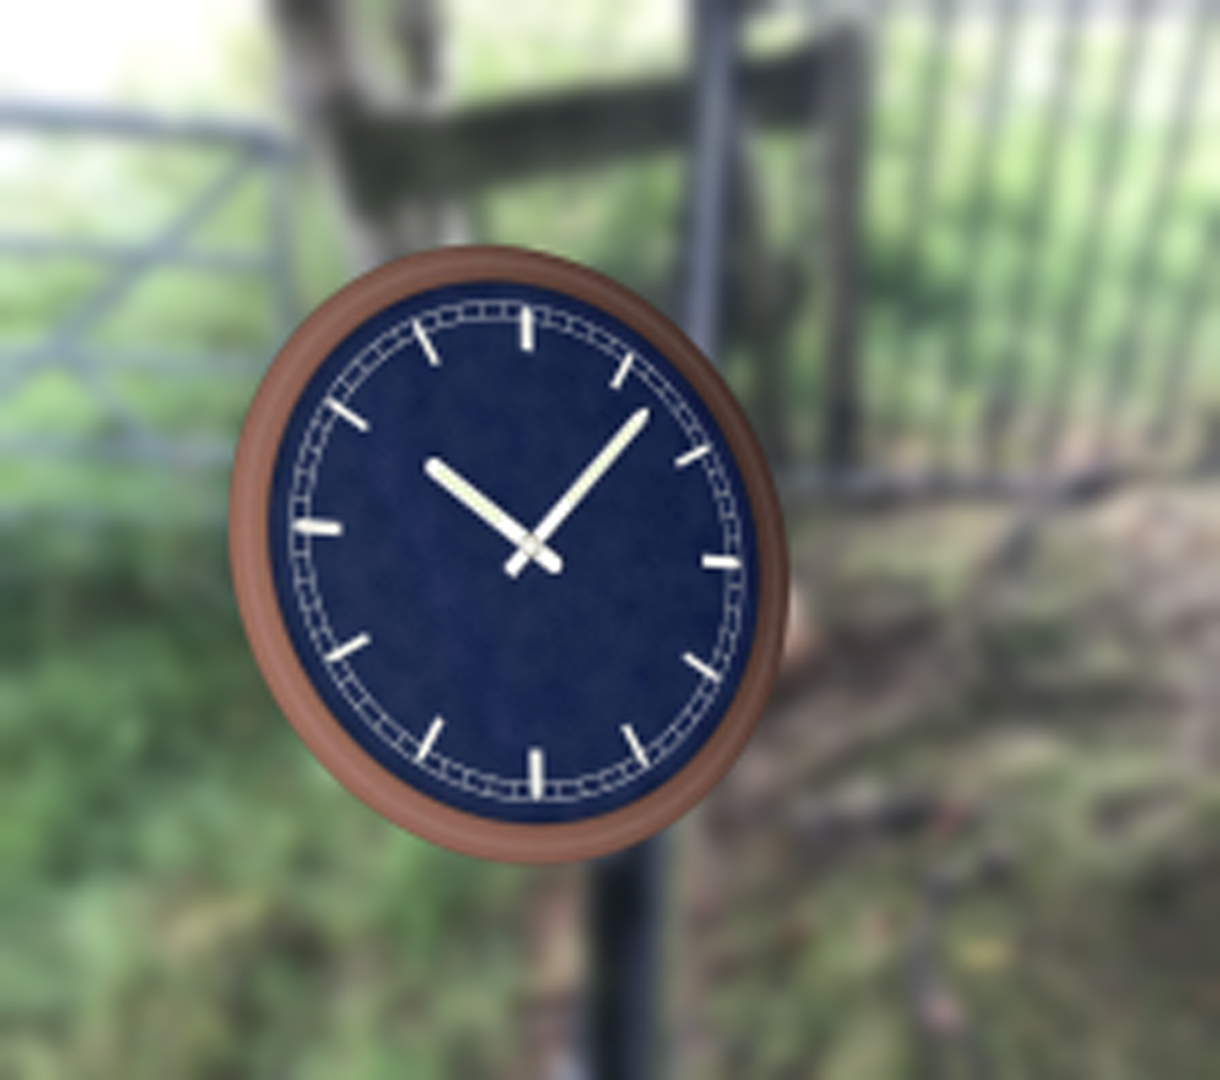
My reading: 10:07
